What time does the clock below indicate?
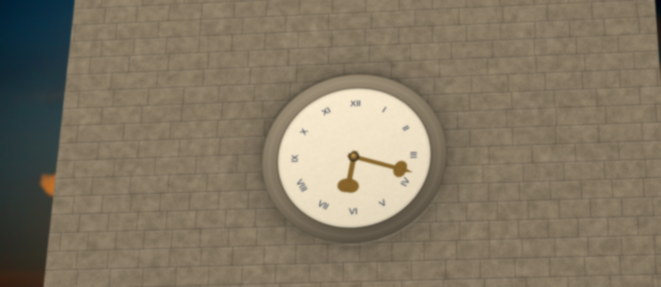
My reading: 6:18
